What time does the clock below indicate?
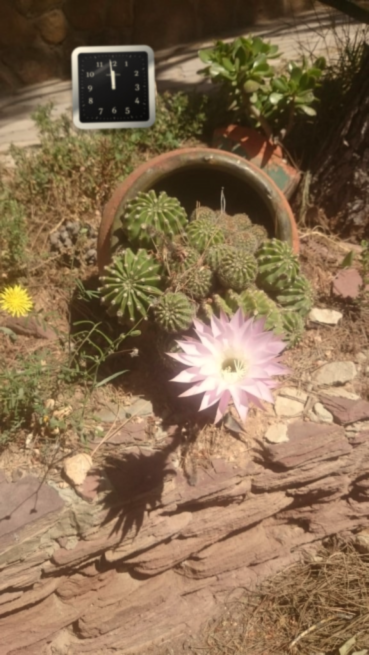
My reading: 11:59
